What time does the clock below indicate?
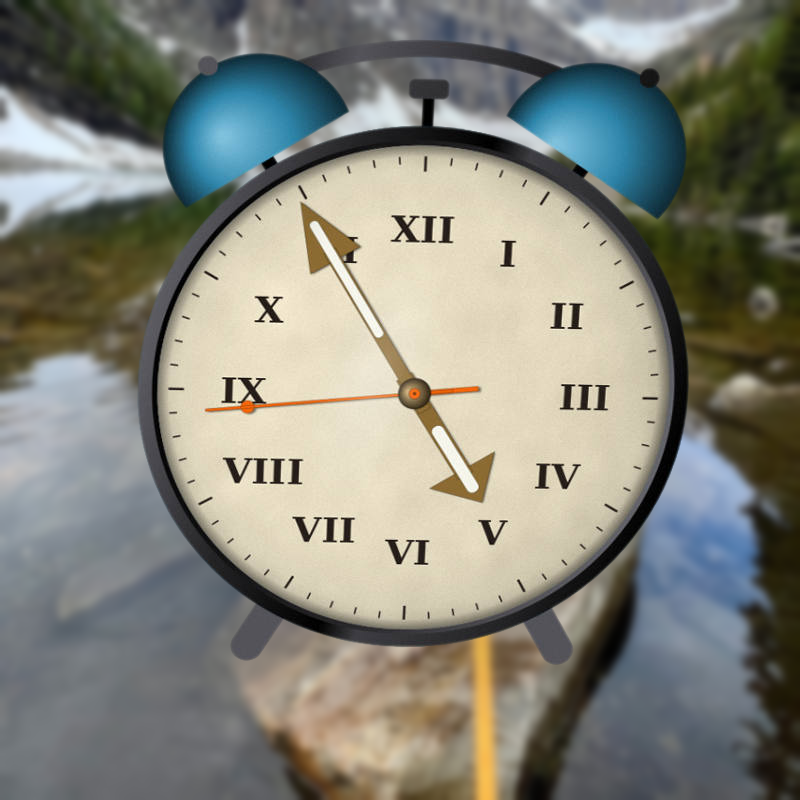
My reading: 4:54:44
